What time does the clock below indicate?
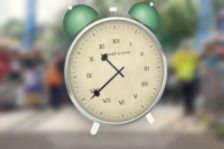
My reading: 10:39
